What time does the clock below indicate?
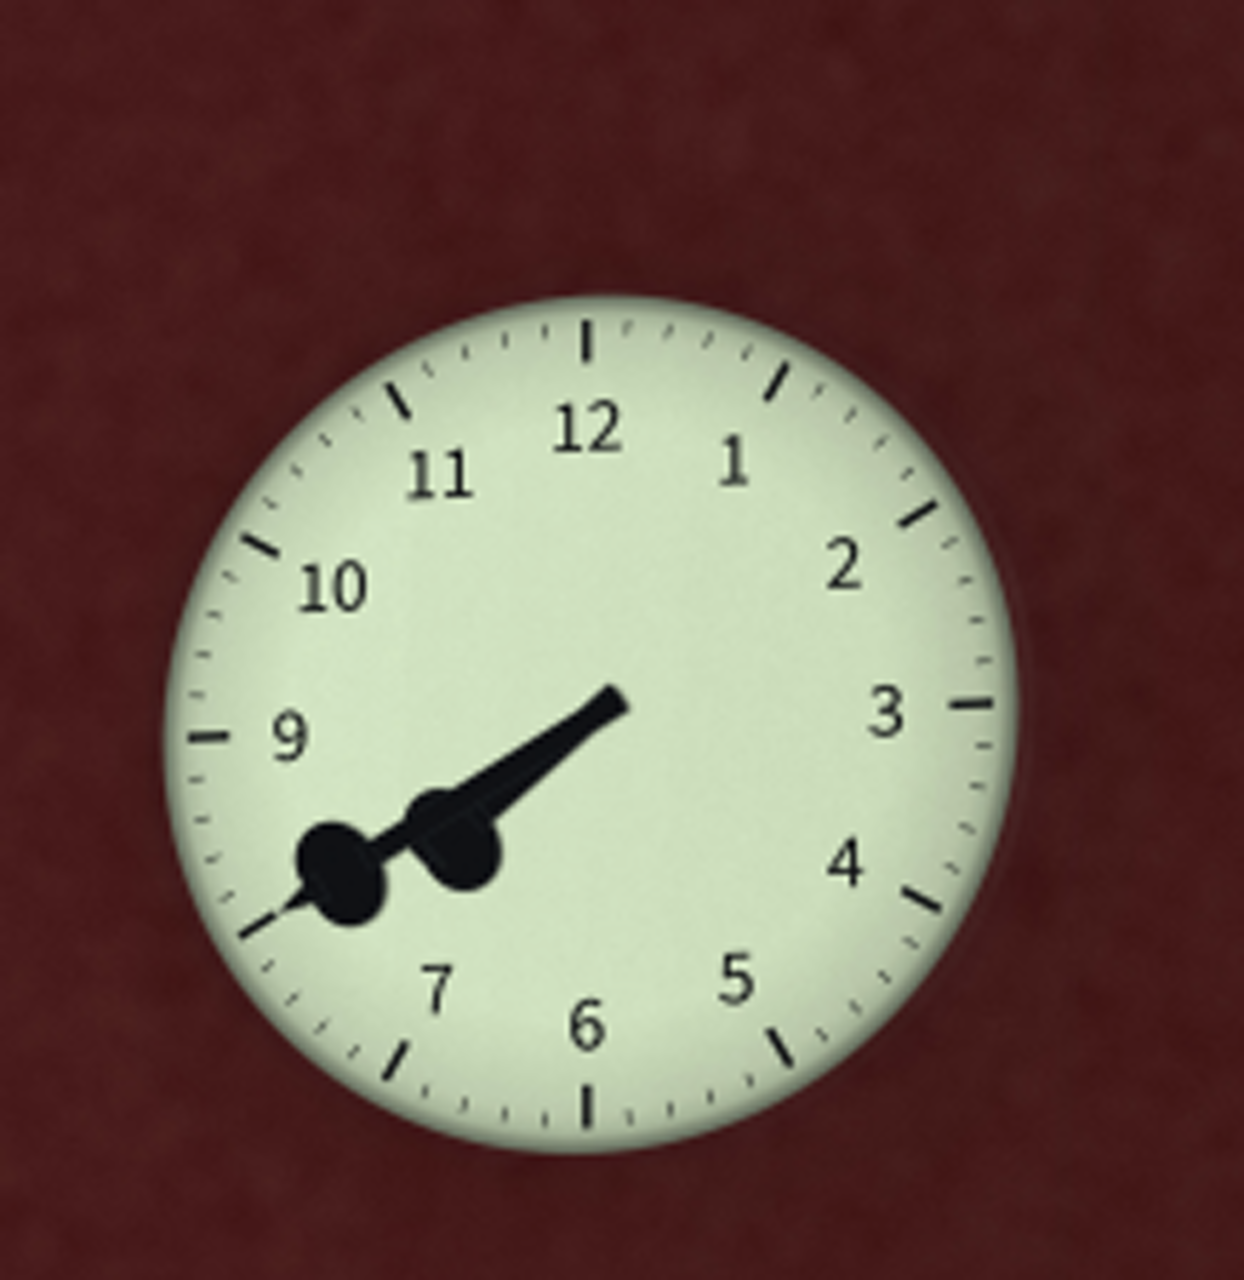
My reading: 7:40
